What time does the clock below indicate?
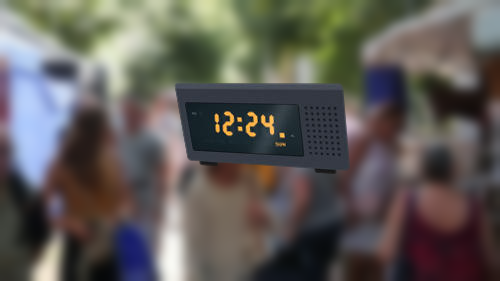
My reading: 12:24
